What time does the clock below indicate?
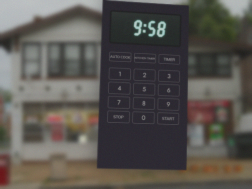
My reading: 9:58
